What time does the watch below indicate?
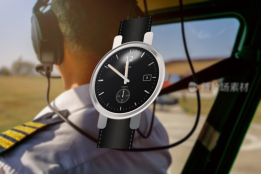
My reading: 11:51
